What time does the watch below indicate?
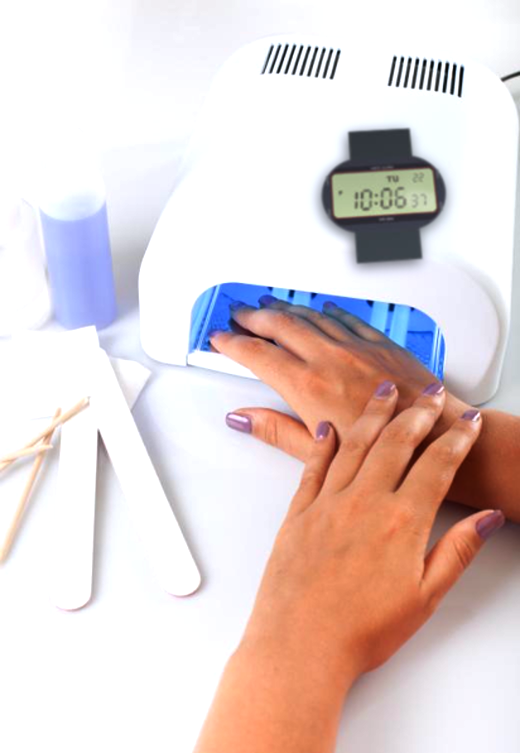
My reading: 10:06:37
